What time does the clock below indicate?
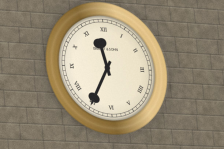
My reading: 11:35
